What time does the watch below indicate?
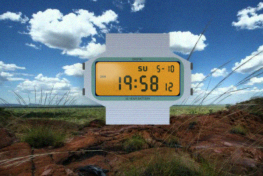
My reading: 19:58:12
